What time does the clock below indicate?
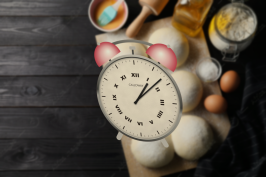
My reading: 1:08
